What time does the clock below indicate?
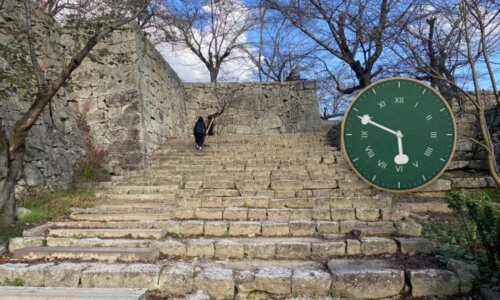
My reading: 5:49
